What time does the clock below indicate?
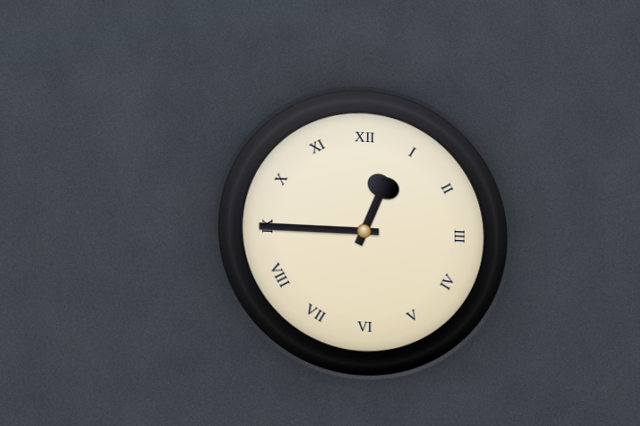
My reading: 12:45
